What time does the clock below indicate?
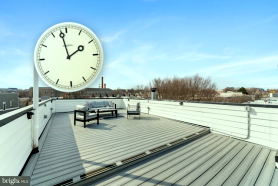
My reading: 1:58
